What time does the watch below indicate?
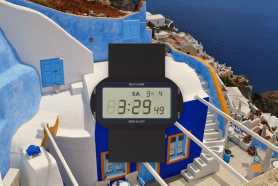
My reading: 3:29:49
